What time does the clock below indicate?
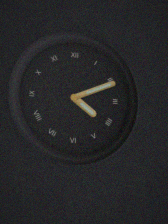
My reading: 4:11
